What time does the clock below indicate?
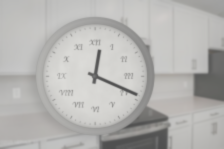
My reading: 12:19
